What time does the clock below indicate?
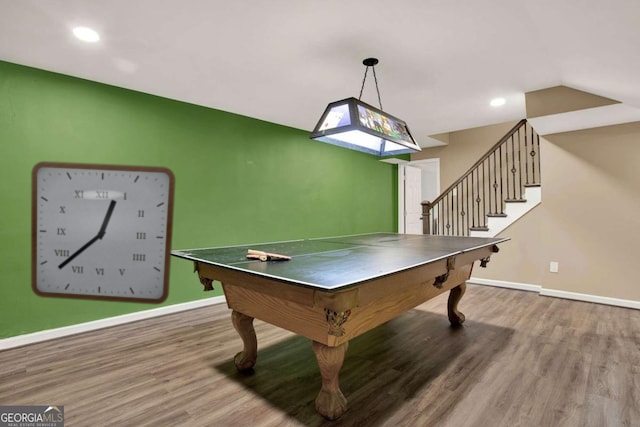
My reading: 12:38
